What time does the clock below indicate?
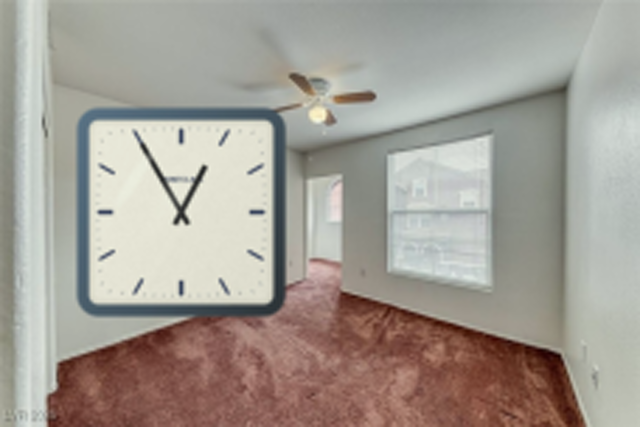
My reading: 12:55
